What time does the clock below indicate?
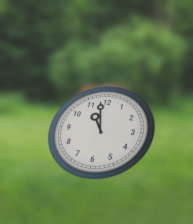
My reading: 10:58
